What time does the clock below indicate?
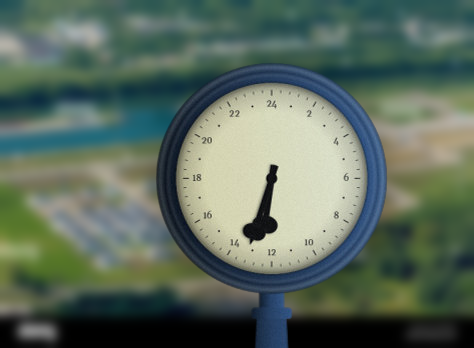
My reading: 12:33
